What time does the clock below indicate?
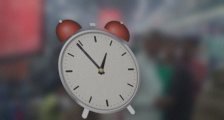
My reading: 12:54
